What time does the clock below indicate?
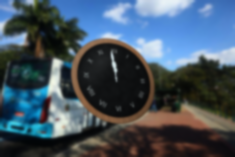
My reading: 11:59
